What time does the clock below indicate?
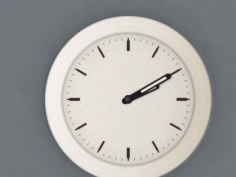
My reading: 2:10
